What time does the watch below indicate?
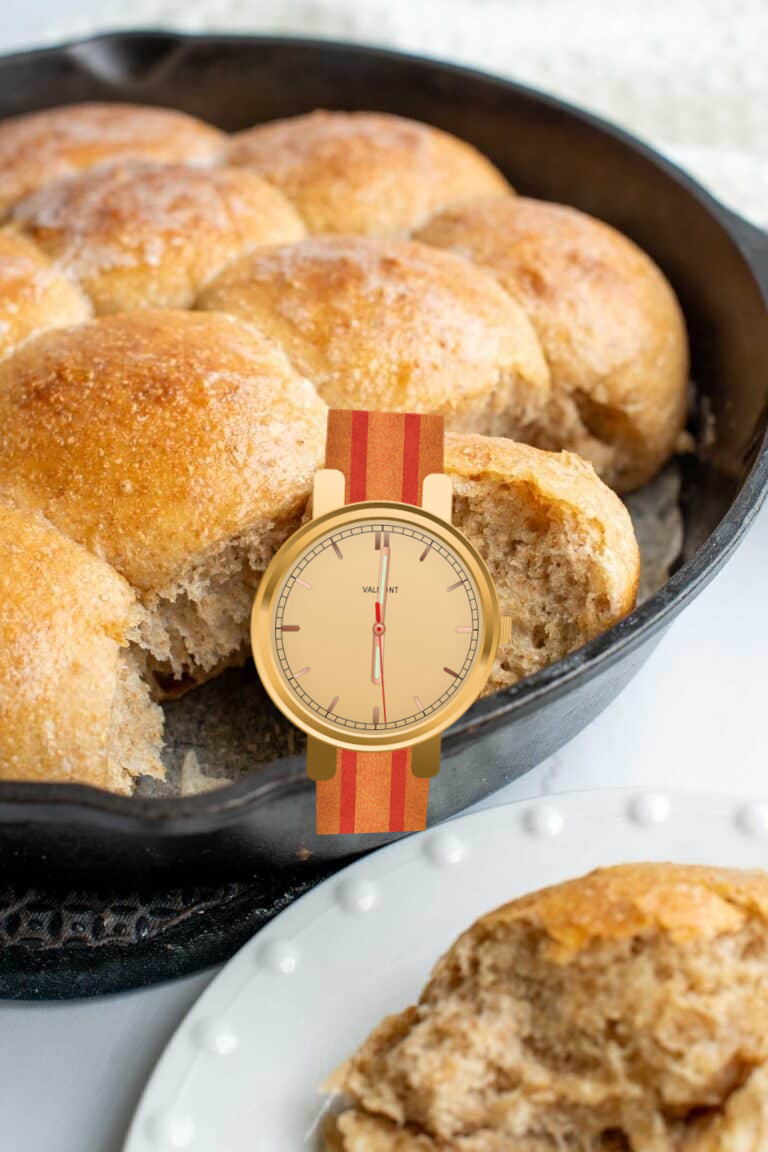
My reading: 6:00:29
